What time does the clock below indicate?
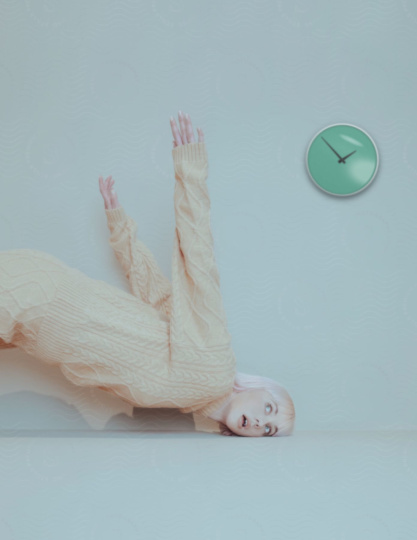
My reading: 1:53
